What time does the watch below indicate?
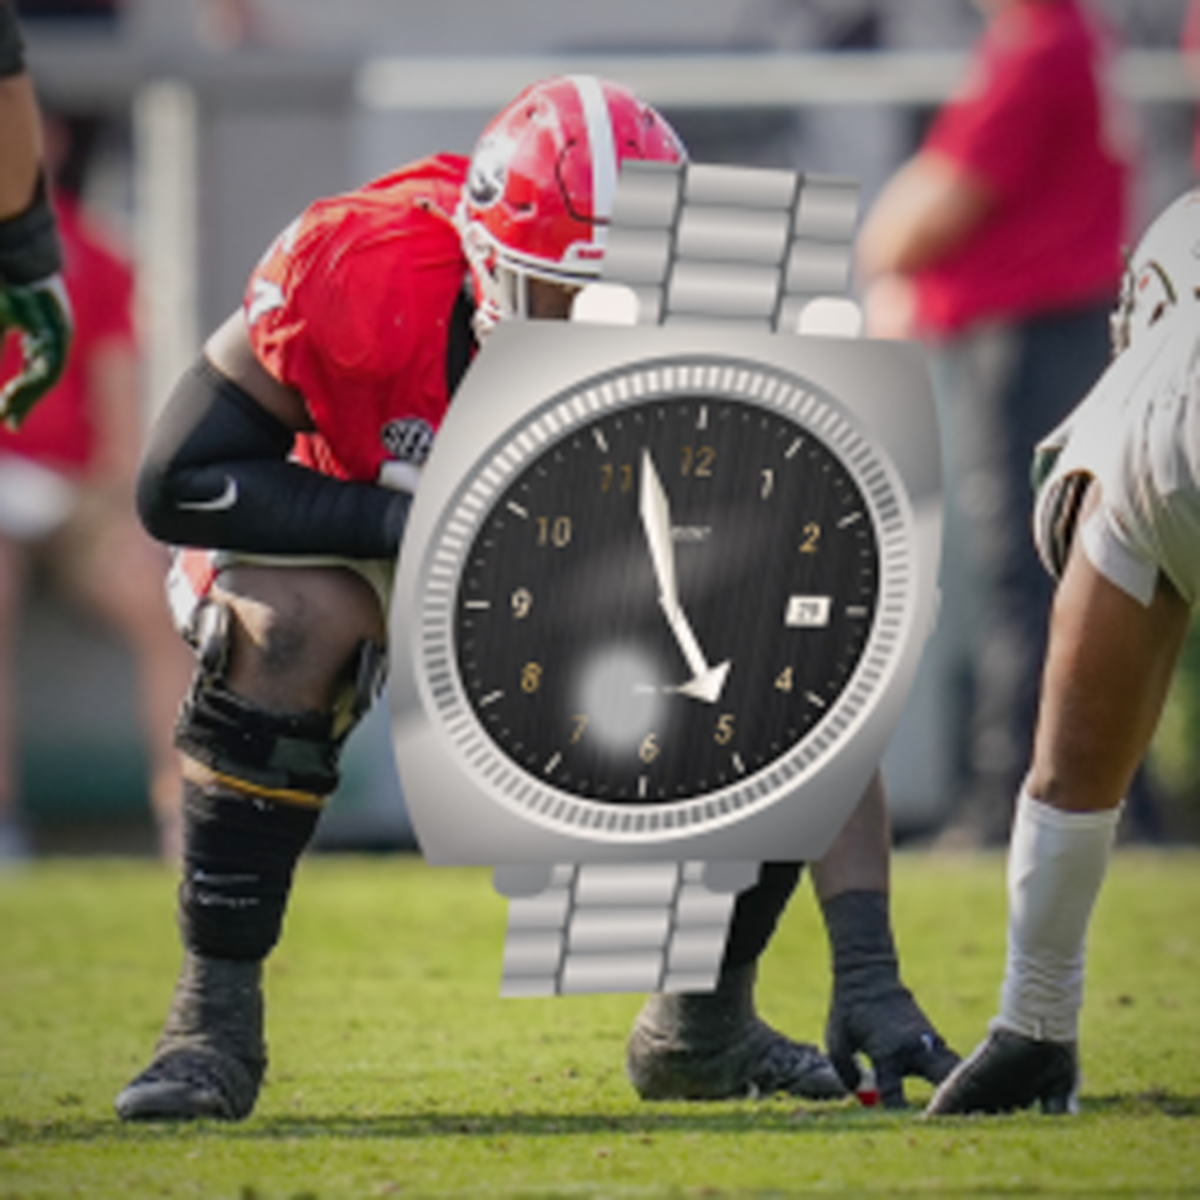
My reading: 4:57
